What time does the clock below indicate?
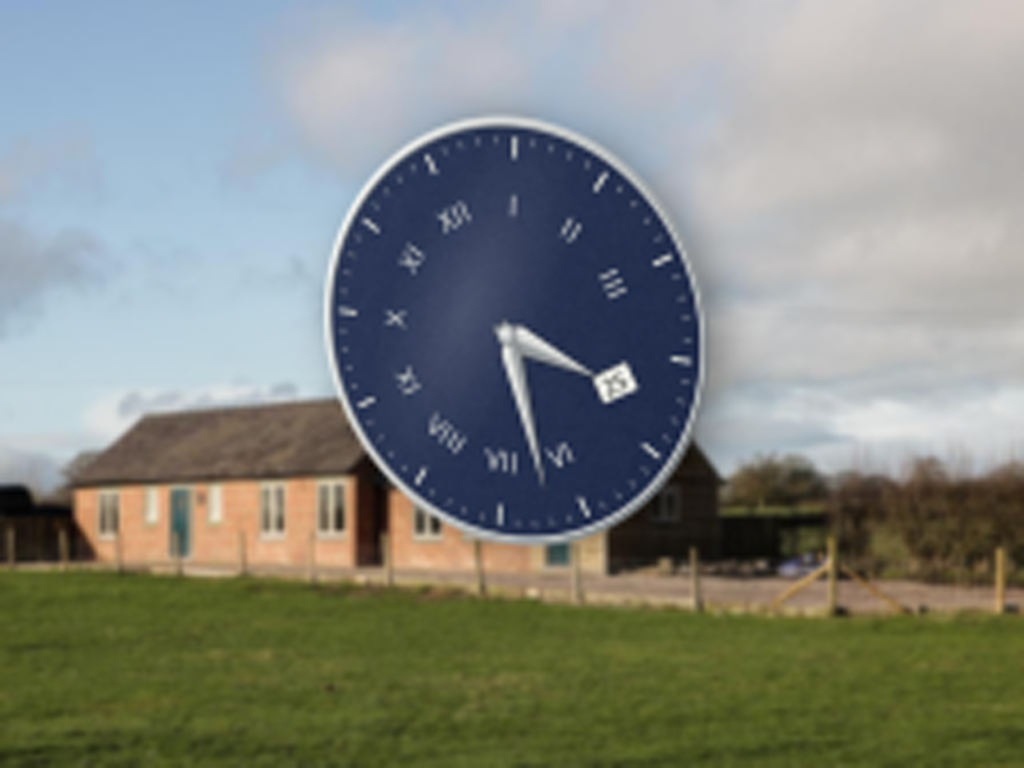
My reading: 4:32
